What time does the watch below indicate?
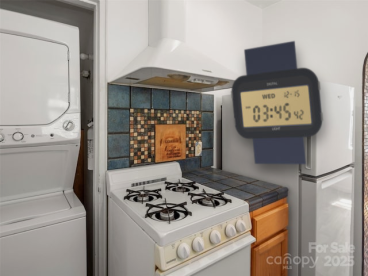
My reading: 3:45:42
